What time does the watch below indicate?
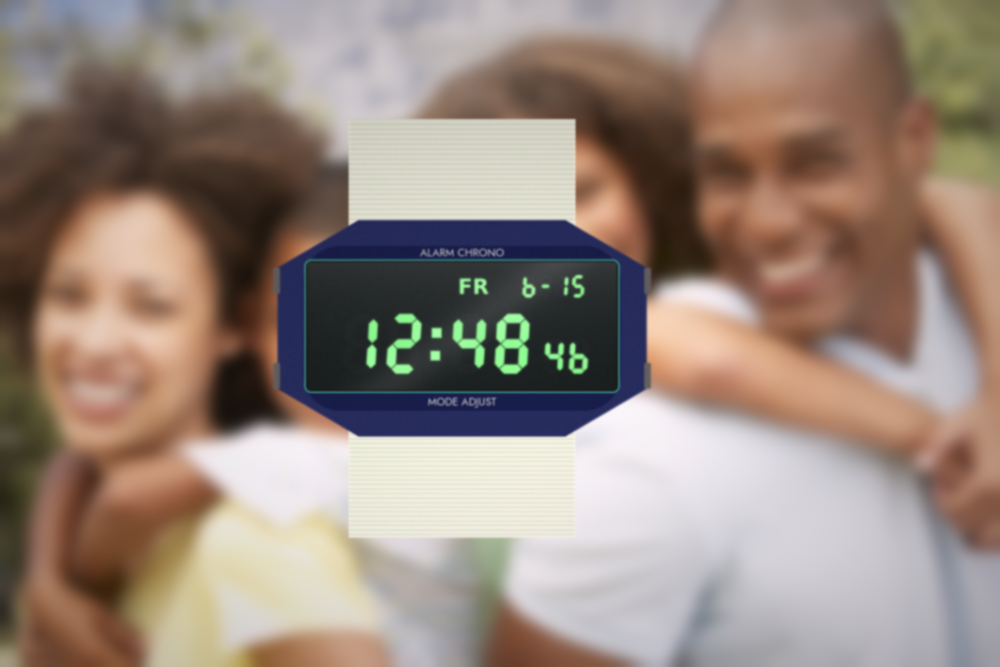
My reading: 12:48:46
